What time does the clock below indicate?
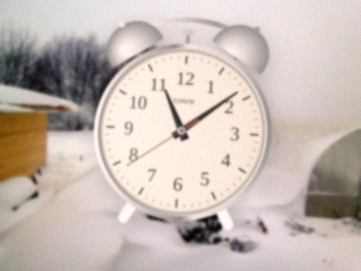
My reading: 11:08:39
